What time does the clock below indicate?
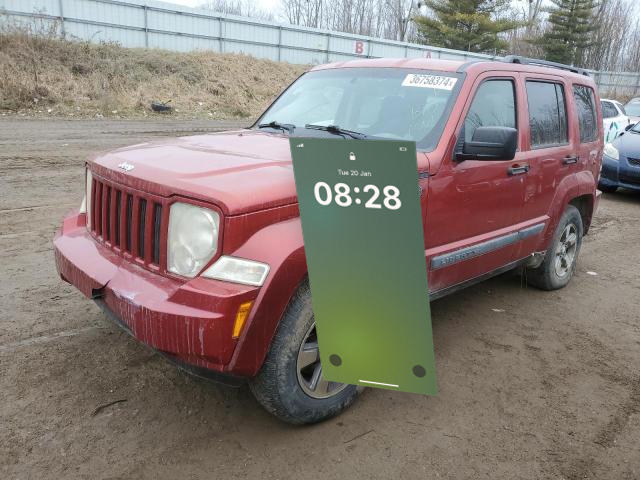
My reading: 8:28
